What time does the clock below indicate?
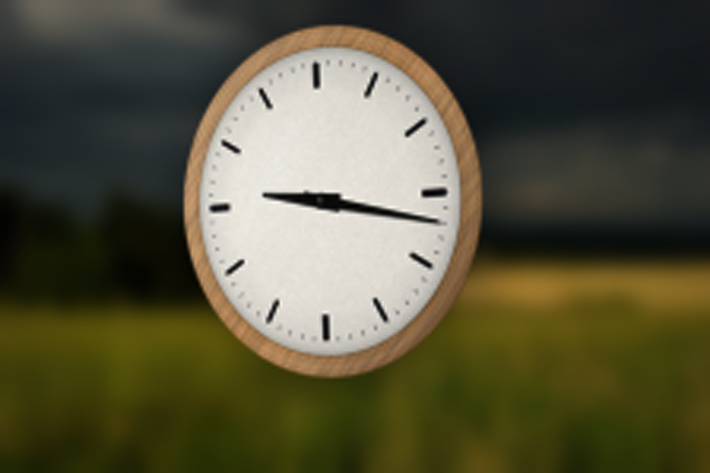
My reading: 9:17
